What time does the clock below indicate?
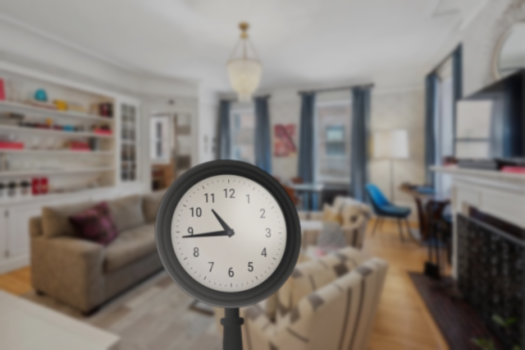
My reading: 10:44
